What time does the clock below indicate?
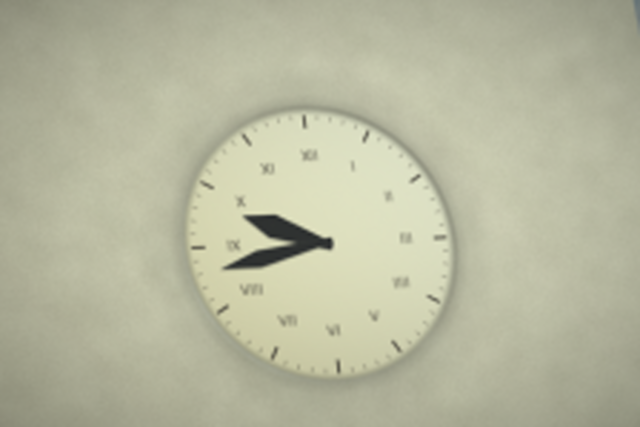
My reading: 9:43
